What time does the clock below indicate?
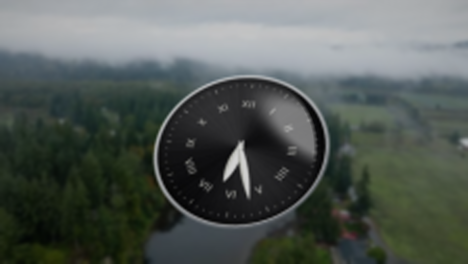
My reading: 6:27
